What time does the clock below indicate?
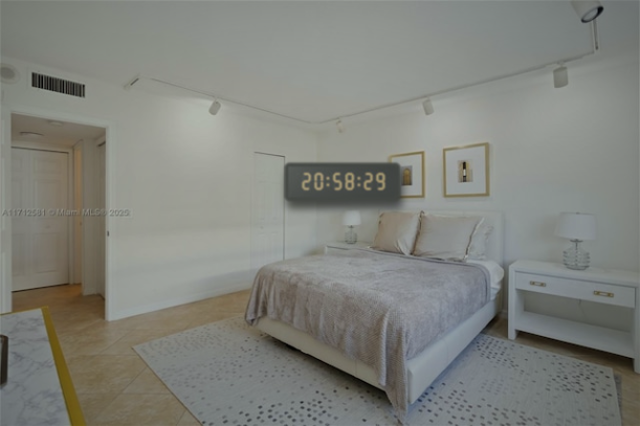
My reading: 20:58:29
